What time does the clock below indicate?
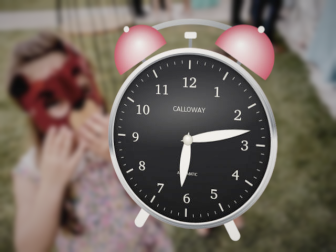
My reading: 6:13
